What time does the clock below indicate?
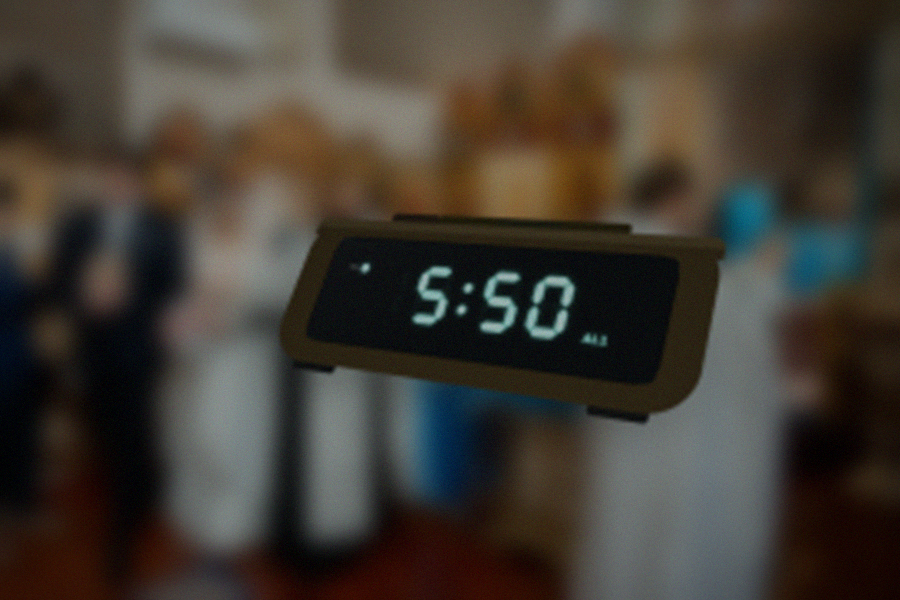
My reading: 5:50
